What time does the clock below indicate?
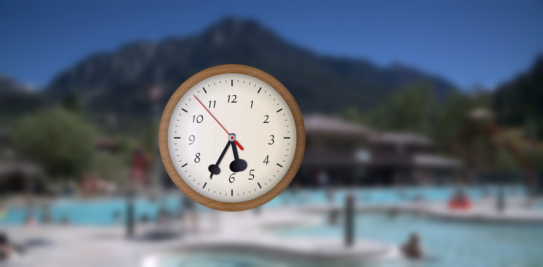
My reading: 5:34:53
